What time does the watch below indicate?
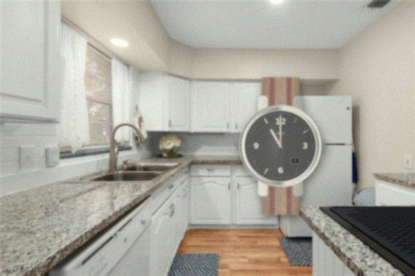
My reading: 11:00
